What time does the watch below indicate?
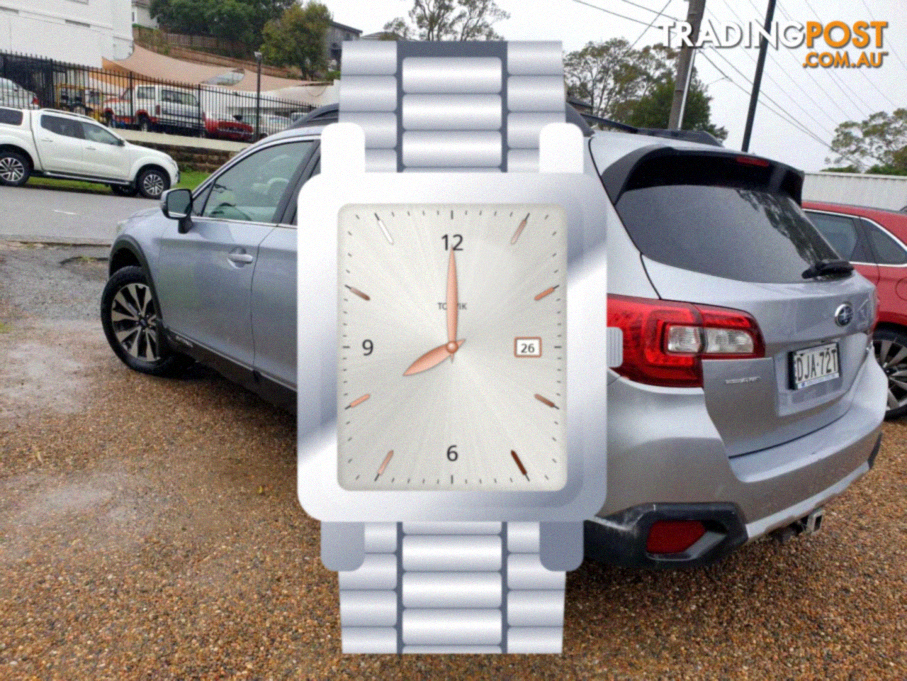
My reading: 8:00
